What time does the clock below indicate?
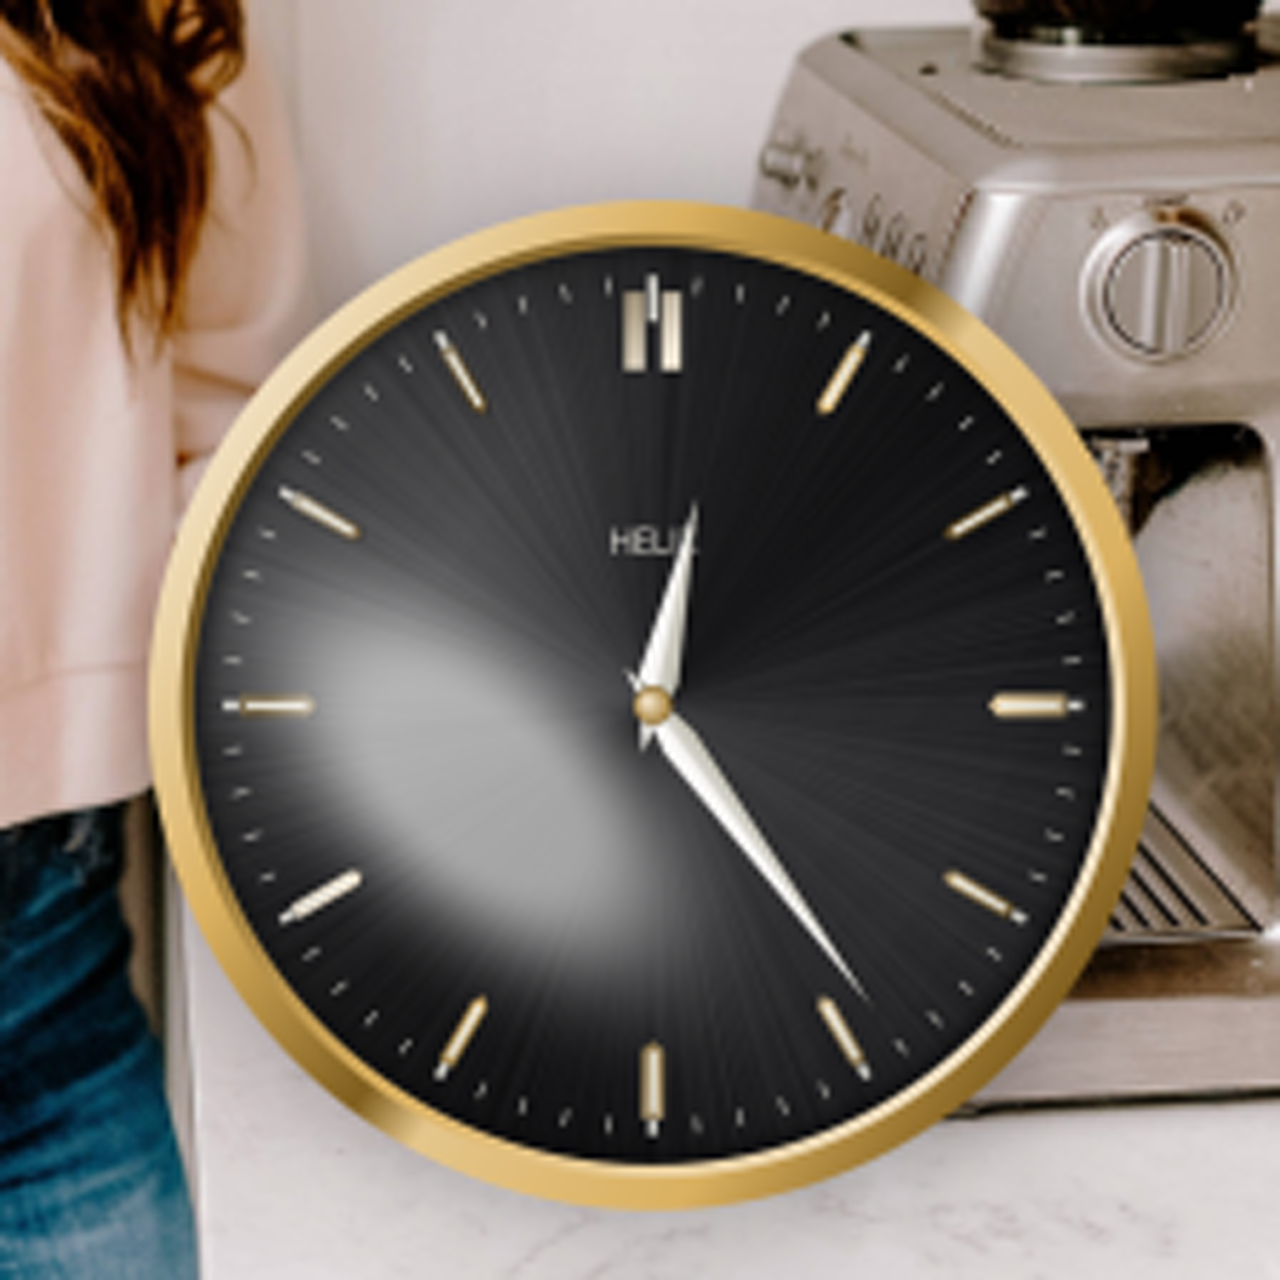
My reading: 12:24
